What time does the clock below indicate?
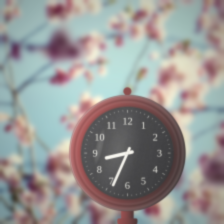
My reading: 8:34
